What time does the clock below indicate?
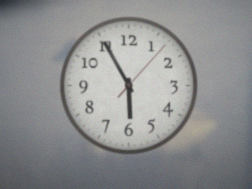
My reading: 5:55:07
